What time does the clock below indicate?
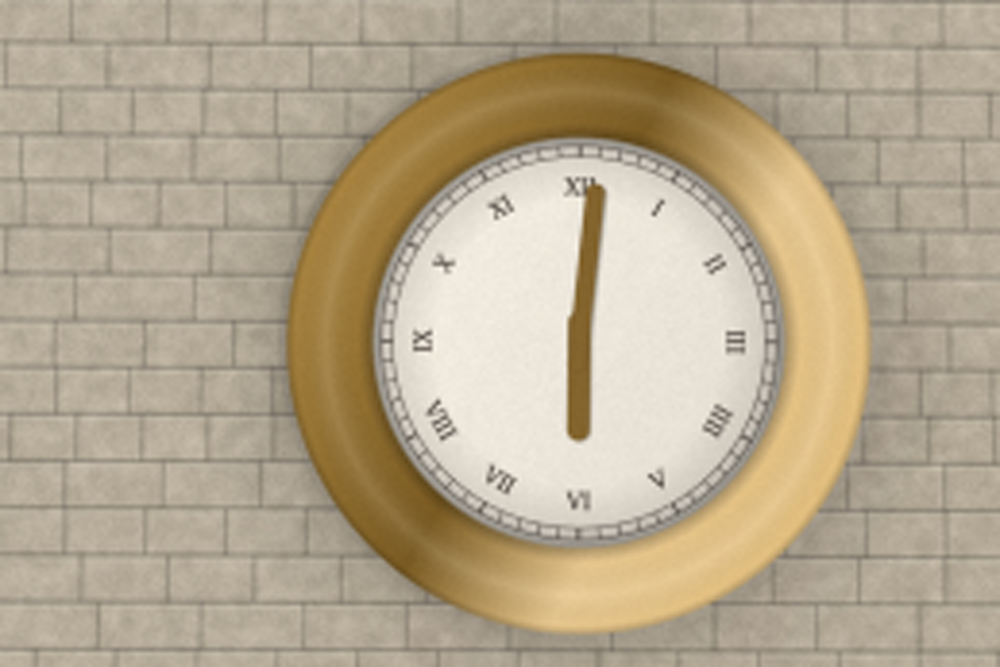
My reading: 6:01
